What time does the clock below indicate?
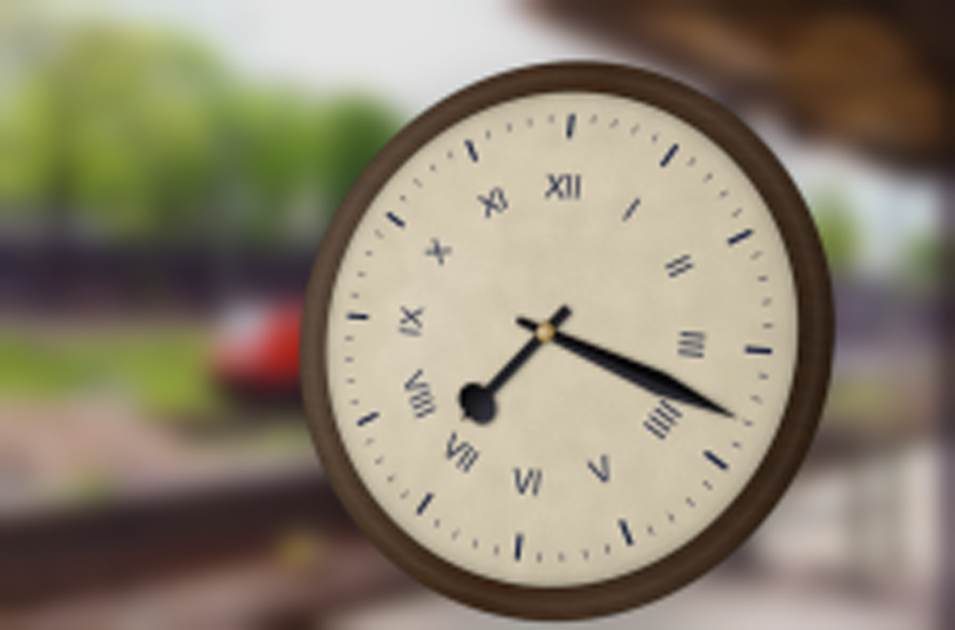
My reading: 7:18
